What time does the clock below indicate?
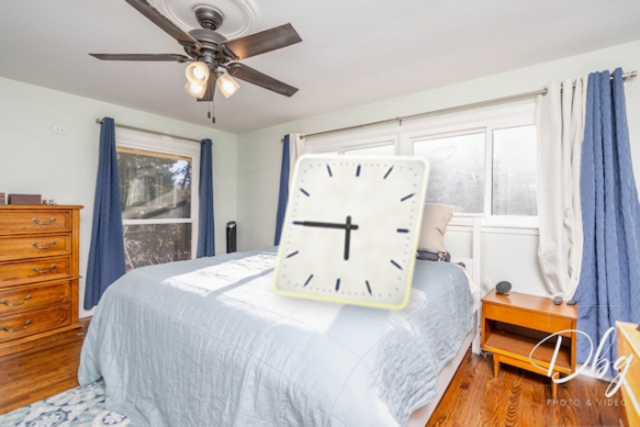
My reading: 5:45
